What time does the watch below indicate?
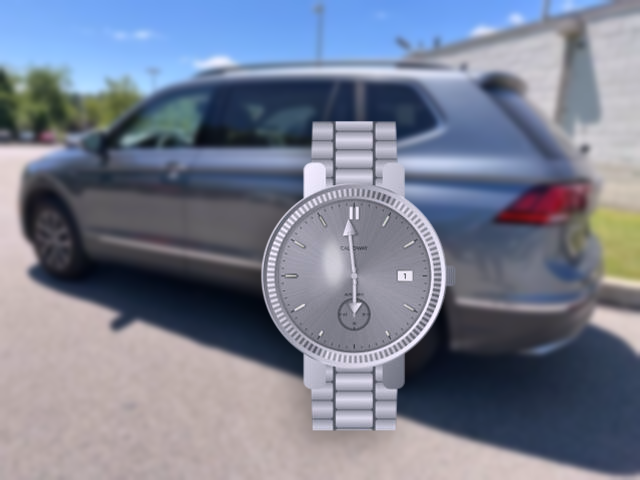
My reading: 5:59
